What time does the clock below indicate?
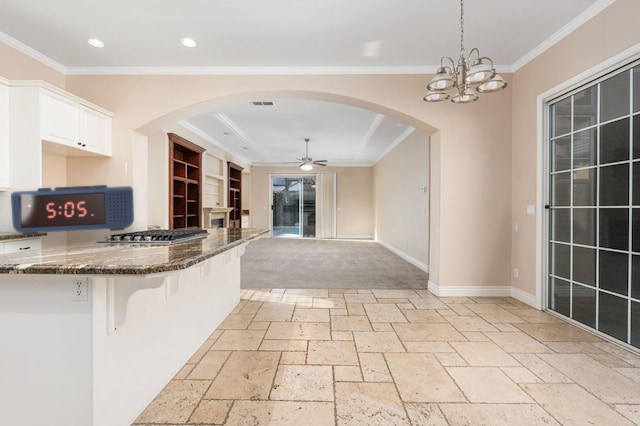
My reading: 5:05
